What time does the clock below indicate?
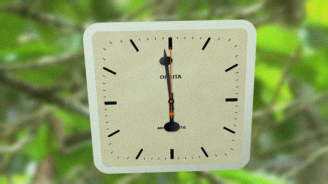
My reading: 5:59:00
